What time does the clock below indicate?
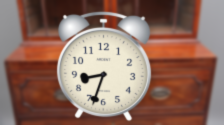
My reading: 8:33
